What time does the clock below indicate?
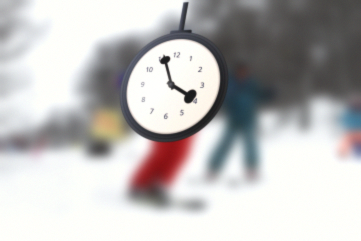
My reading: 3:56
